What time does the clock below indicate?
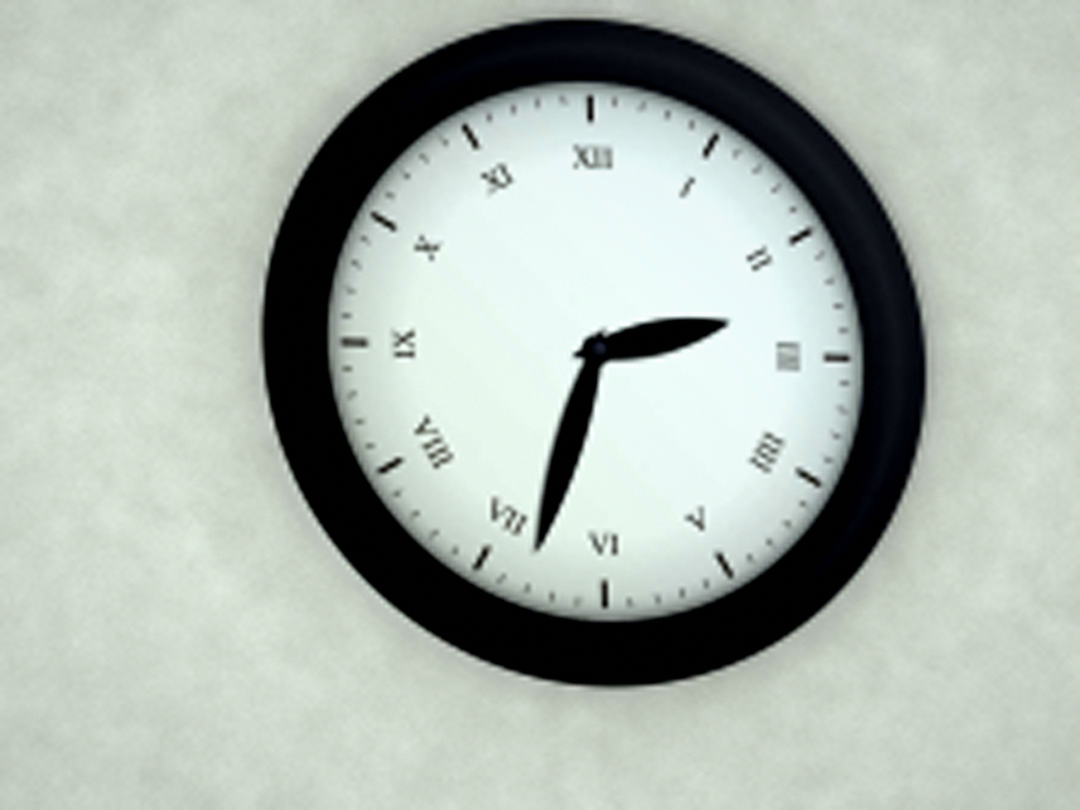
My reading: 2:33
